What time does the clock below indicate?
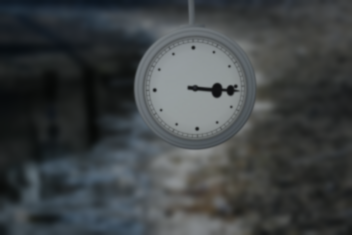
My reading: 3:16
